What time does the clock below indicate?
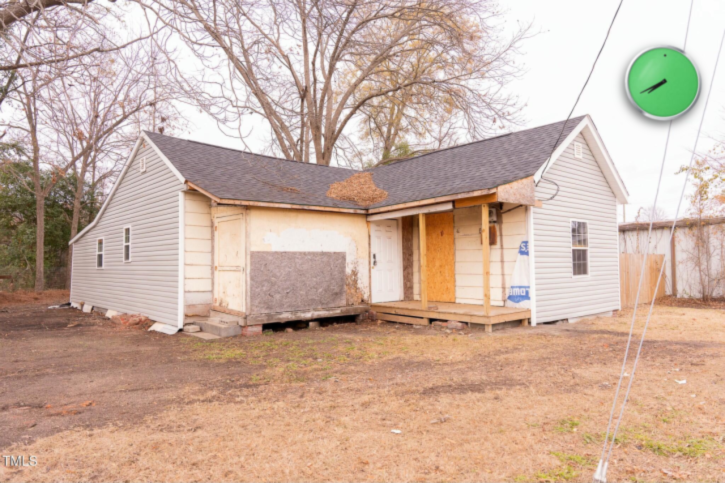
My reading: 7:40
